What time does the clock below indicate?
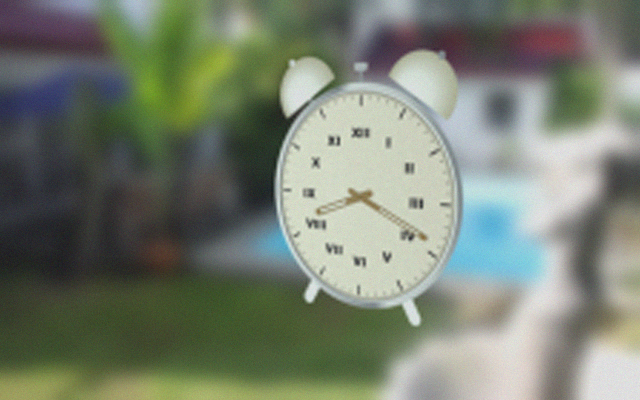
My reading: 8:19
